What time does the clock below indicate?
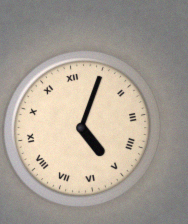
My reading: 5:05
